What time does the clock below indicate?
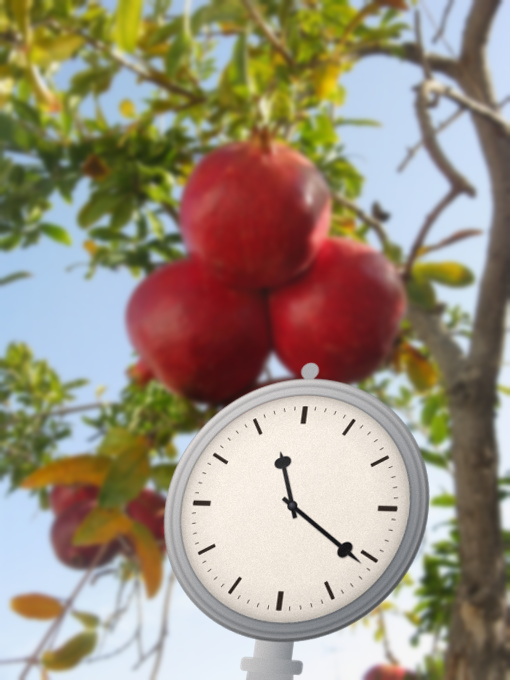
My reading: 11:21
